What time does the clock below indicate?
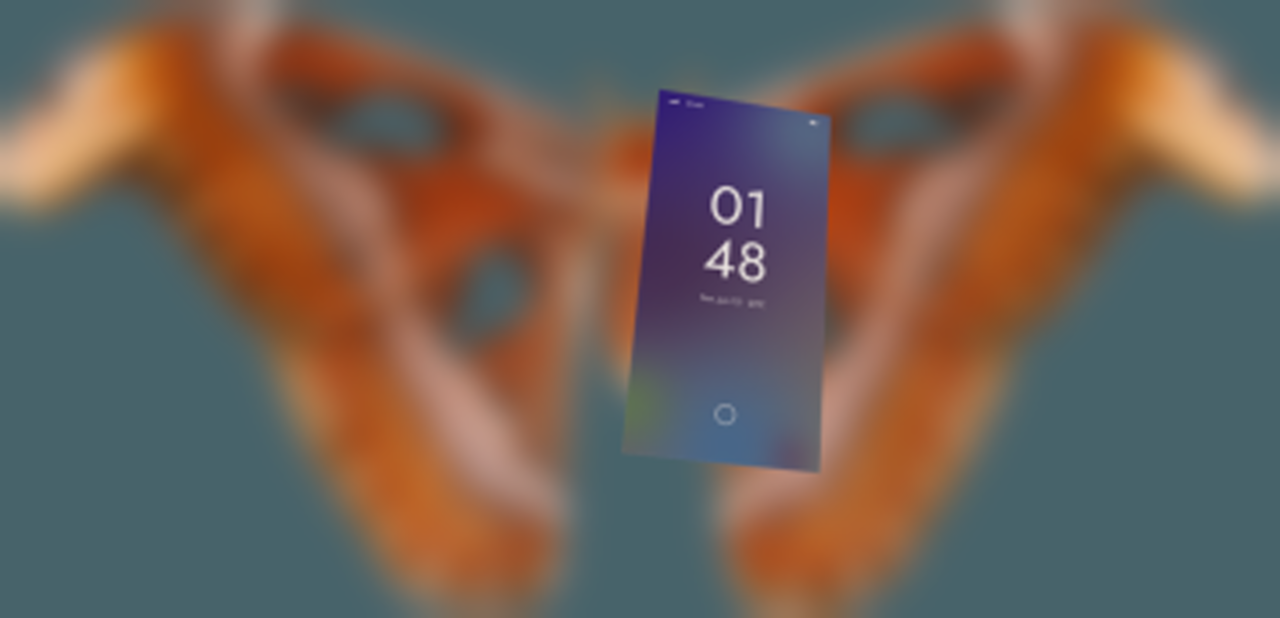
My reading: 1:48
